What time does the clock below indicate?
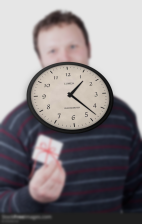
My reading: 1:23
